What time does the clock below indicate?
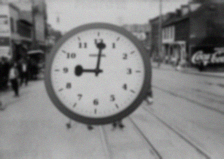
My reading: 9:01
